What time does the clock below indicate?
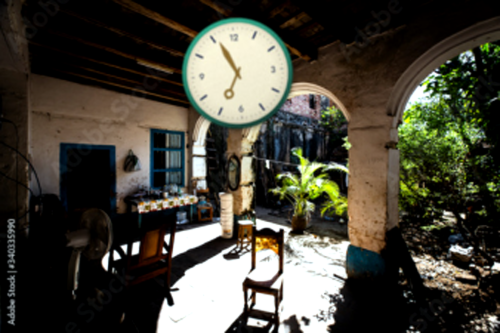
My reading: 6:56
